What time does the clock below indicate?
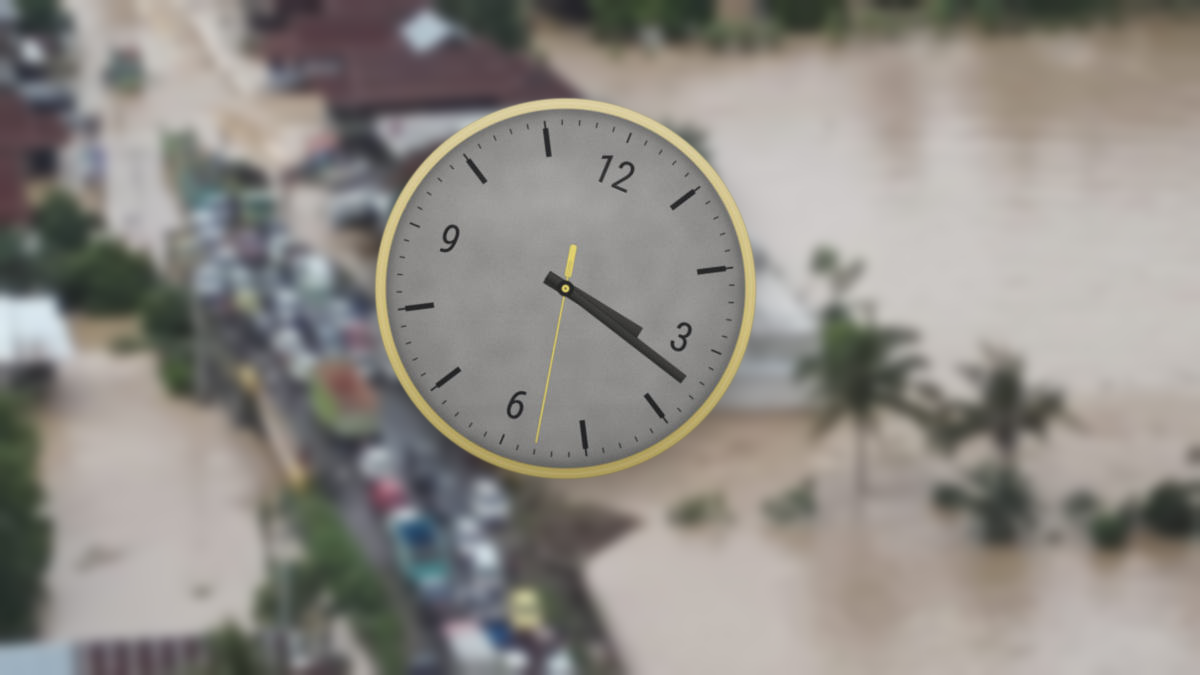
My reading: 3:17:28
